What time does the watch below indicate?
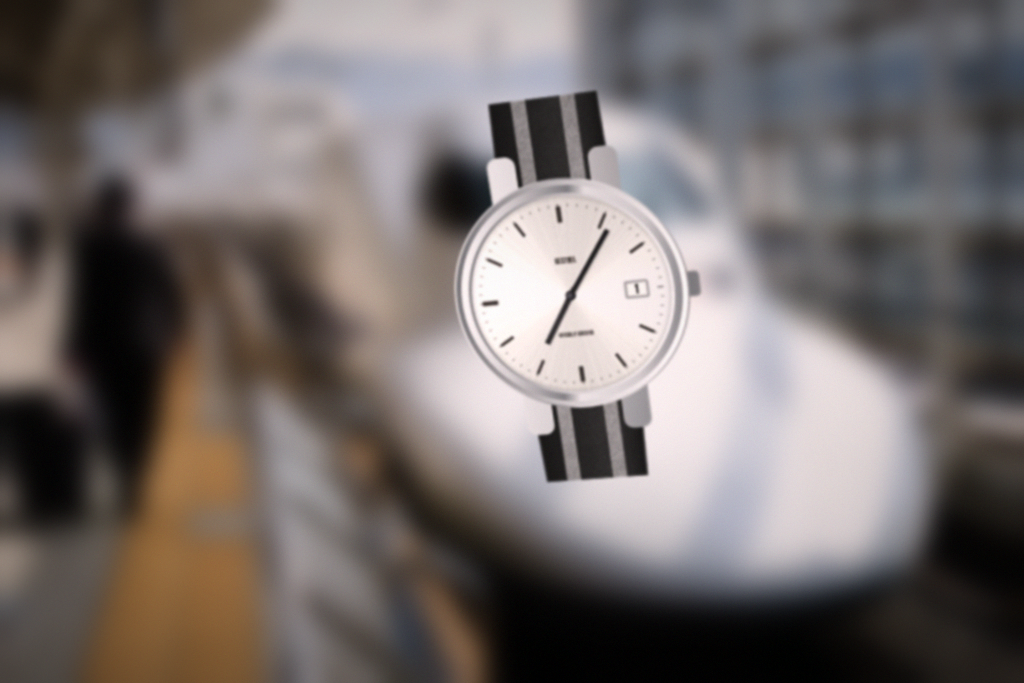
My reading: 7:06
